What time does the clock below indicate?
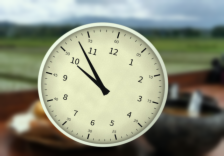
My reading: 9:53
